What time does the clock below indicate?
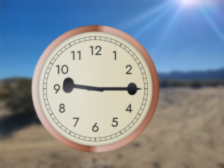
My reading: 9:15
